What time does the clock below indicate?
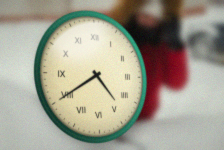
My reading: 4:40
